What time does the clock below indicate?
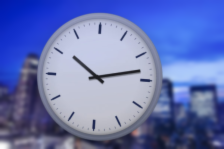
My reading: 10:13
